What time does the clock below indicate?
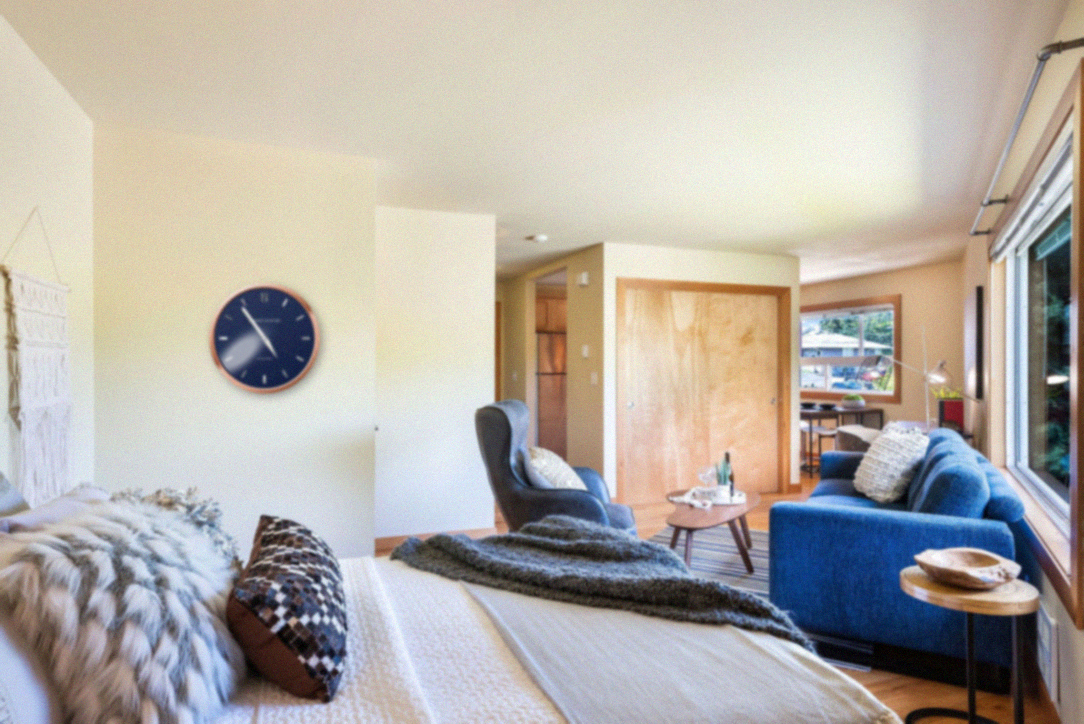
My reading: 4:54
